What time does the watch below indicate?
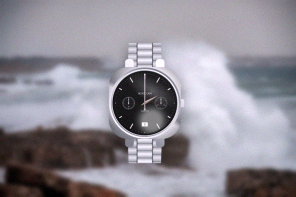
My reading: 2:00
